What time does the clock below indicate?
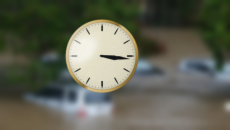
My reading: 3:16
